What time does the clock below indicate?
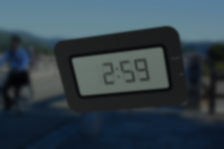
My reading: 2:59
